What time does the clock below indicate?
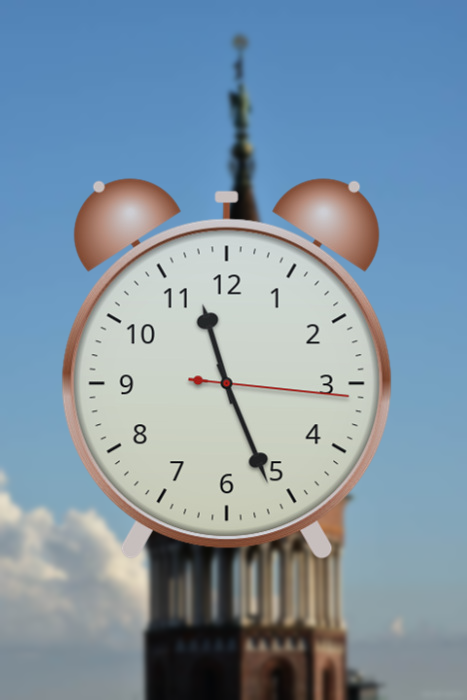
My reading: 11:26:16
